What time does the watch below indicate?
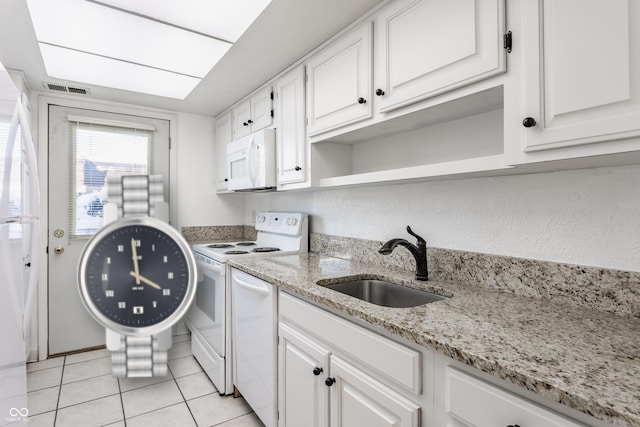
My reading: 3:59
